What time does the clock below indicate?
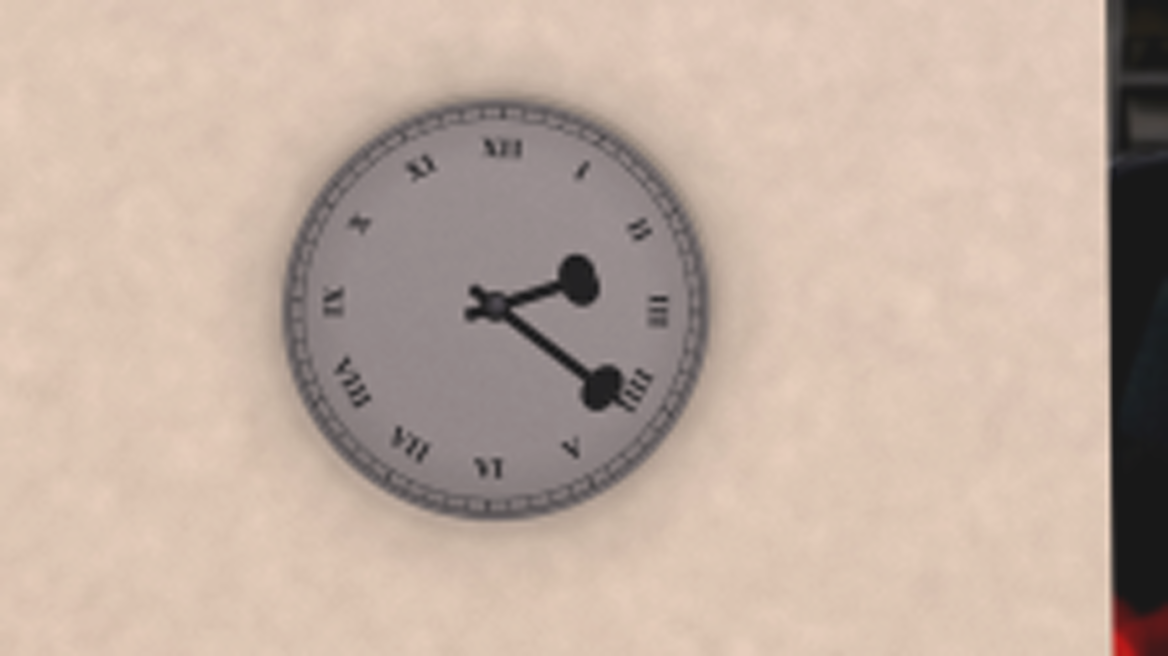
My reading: 2:21
